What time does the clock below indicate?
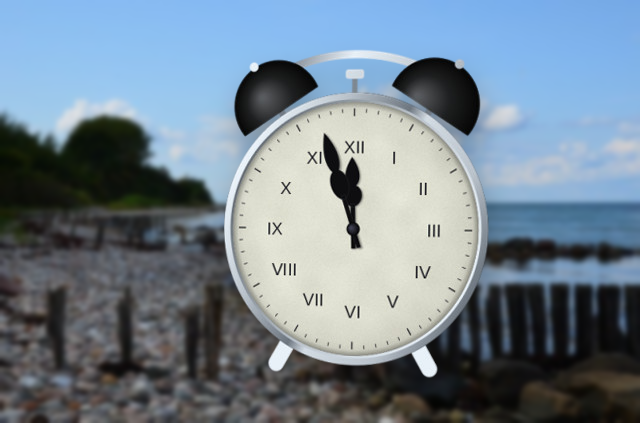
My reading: 11:57
